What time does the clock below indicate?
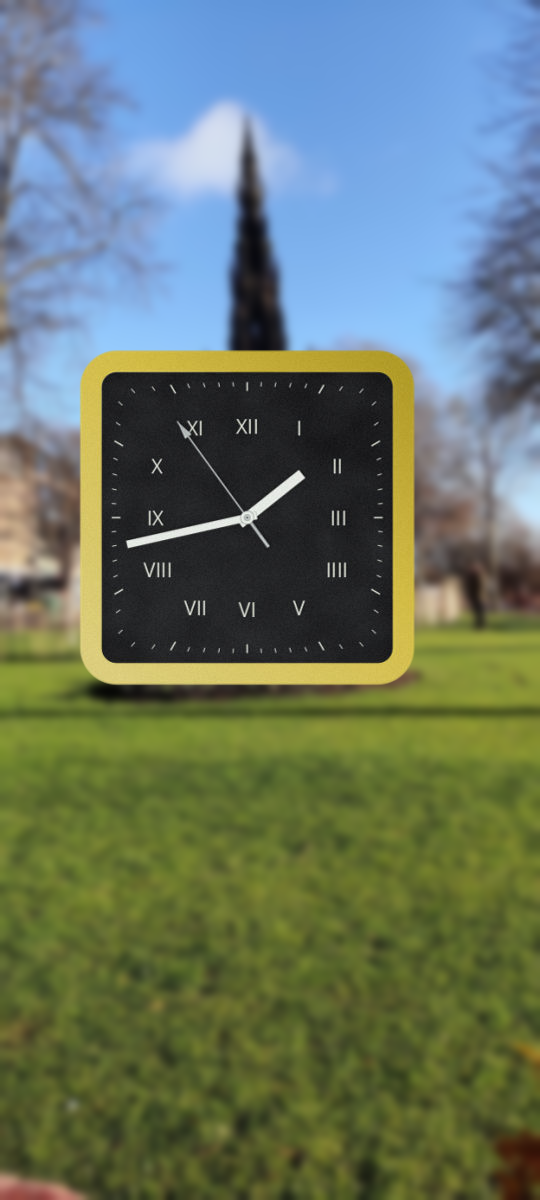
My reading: 1:42:54
